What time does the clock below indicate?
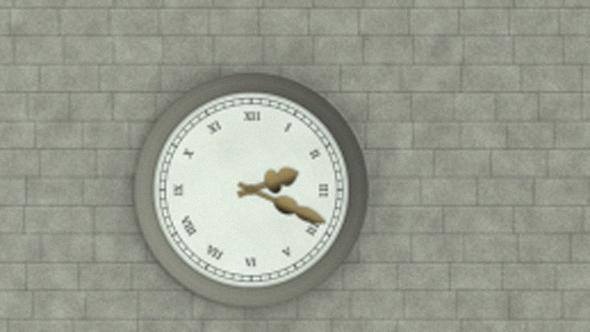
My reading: 2:19
